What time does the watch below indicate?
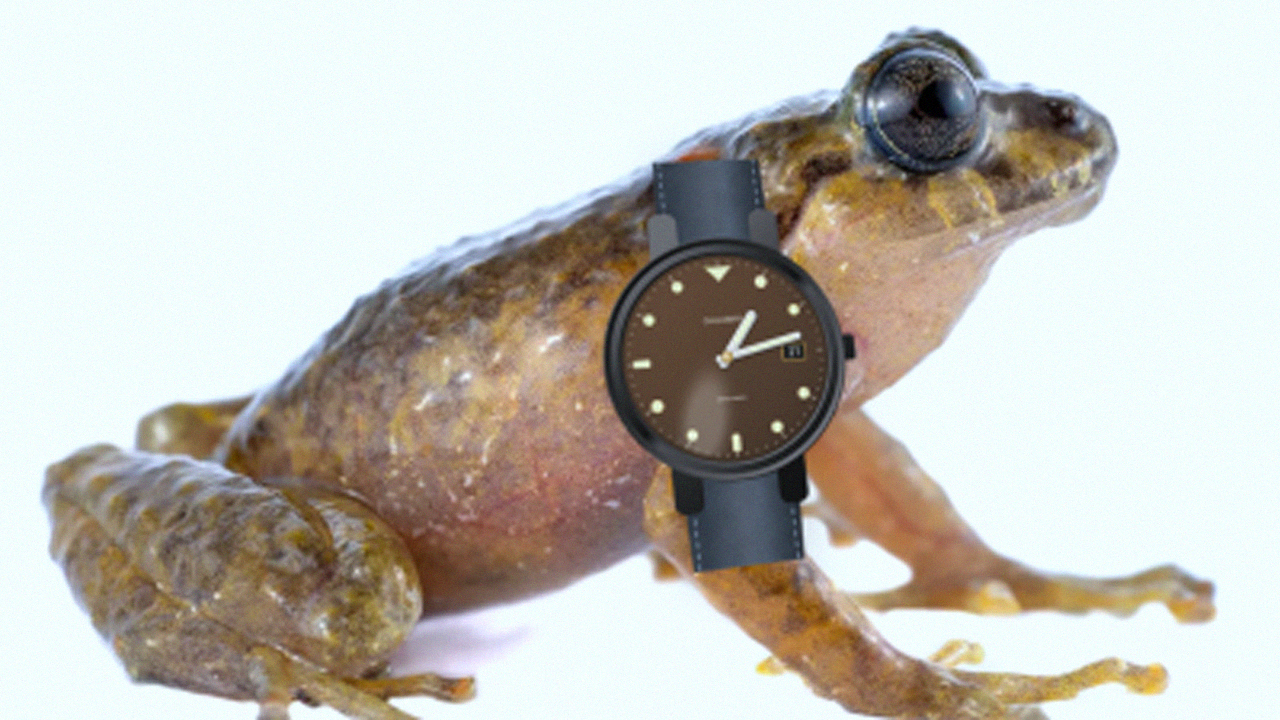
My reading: 1:13
